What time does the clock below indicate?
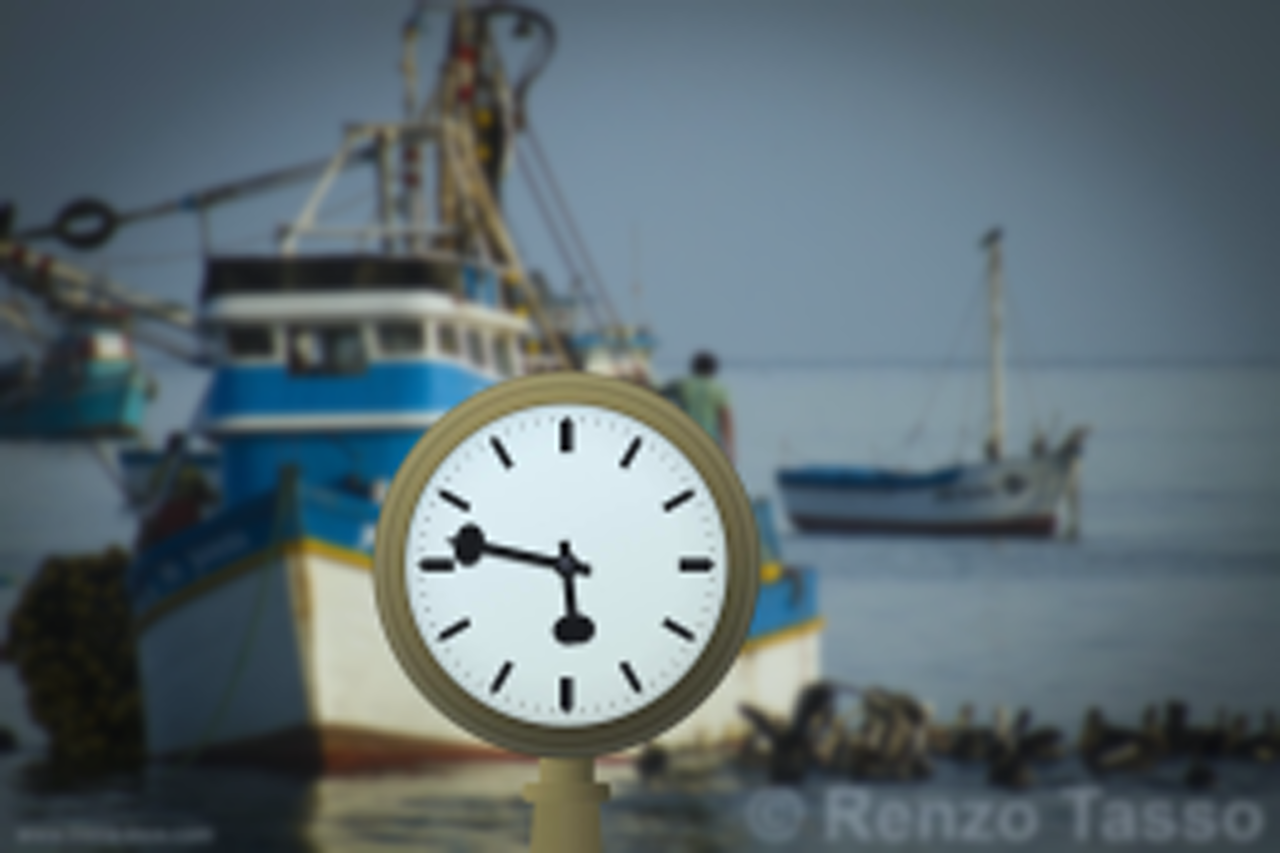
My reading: 5:47
